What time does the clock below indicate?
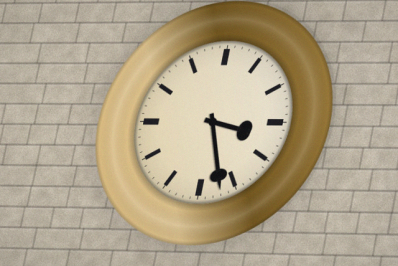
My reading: 3:27
